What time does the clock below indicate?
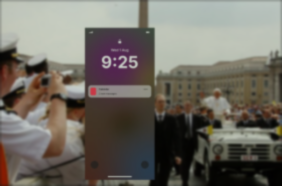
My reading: 9:25
